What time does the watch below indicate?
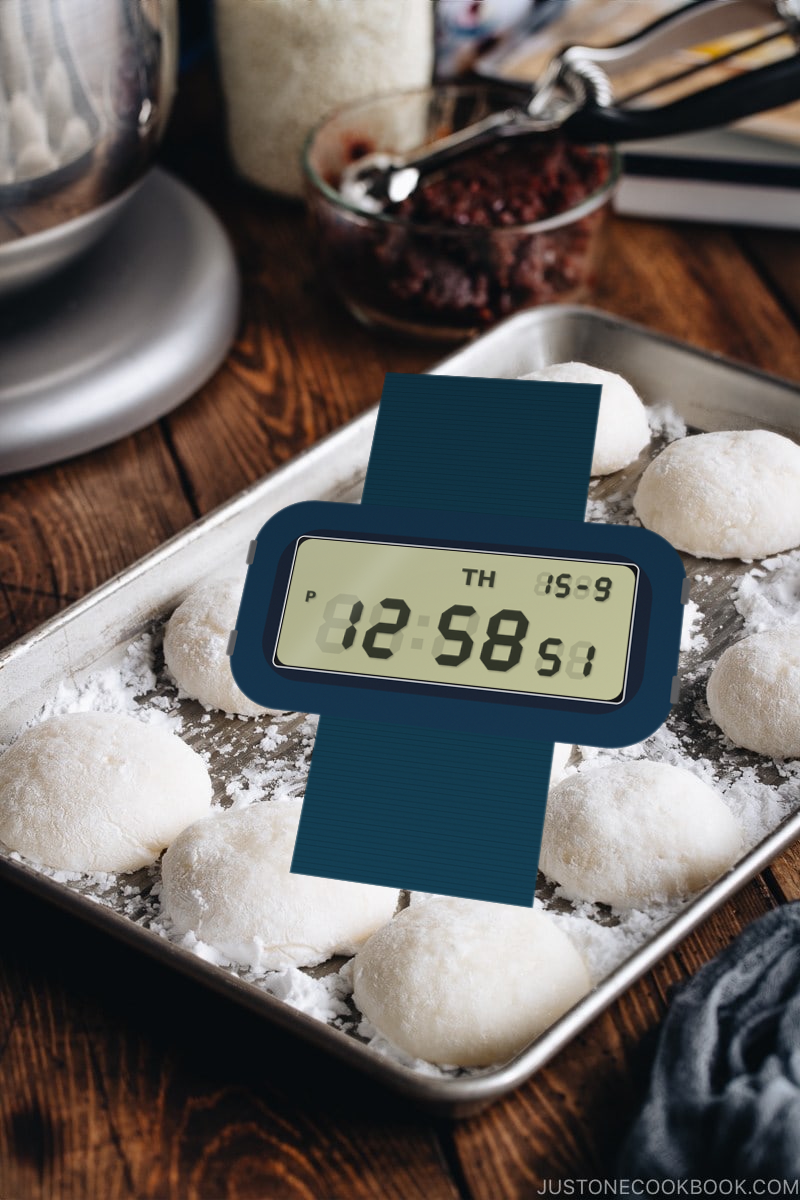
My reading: 12:58:51
